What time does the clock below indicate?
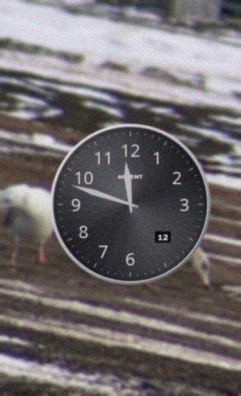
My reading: 11:48
